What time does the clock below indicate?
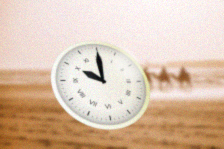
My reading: 10:00
